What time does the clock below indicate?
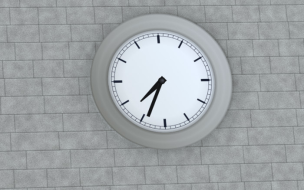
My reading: 7:34
